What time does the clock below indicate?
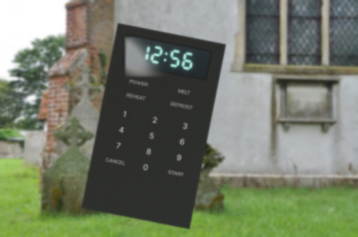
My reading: 12:56
